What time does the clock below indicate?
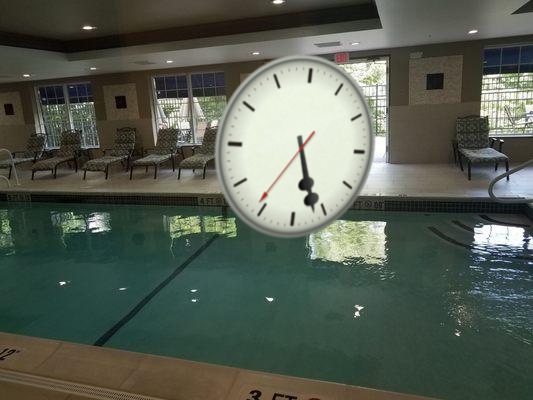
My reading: 5:26:36
